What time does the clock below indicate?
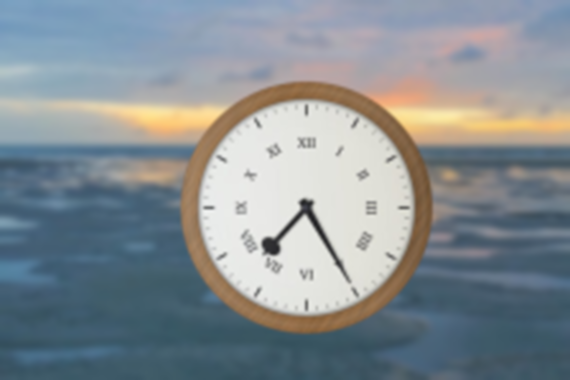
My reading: 7:25
